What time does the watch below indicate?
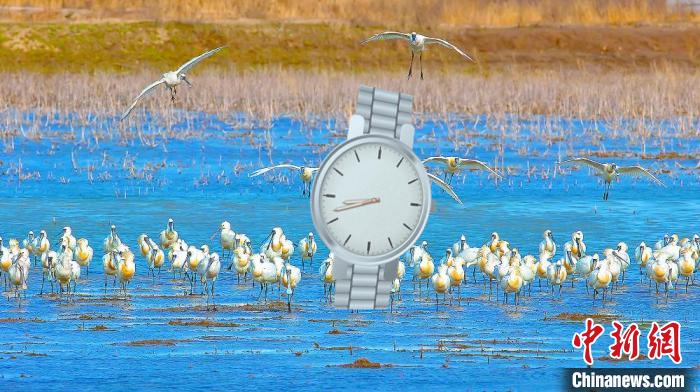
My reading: 8:42
